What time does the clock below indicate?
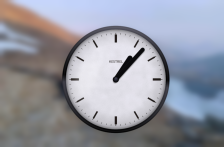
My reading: 1:07
